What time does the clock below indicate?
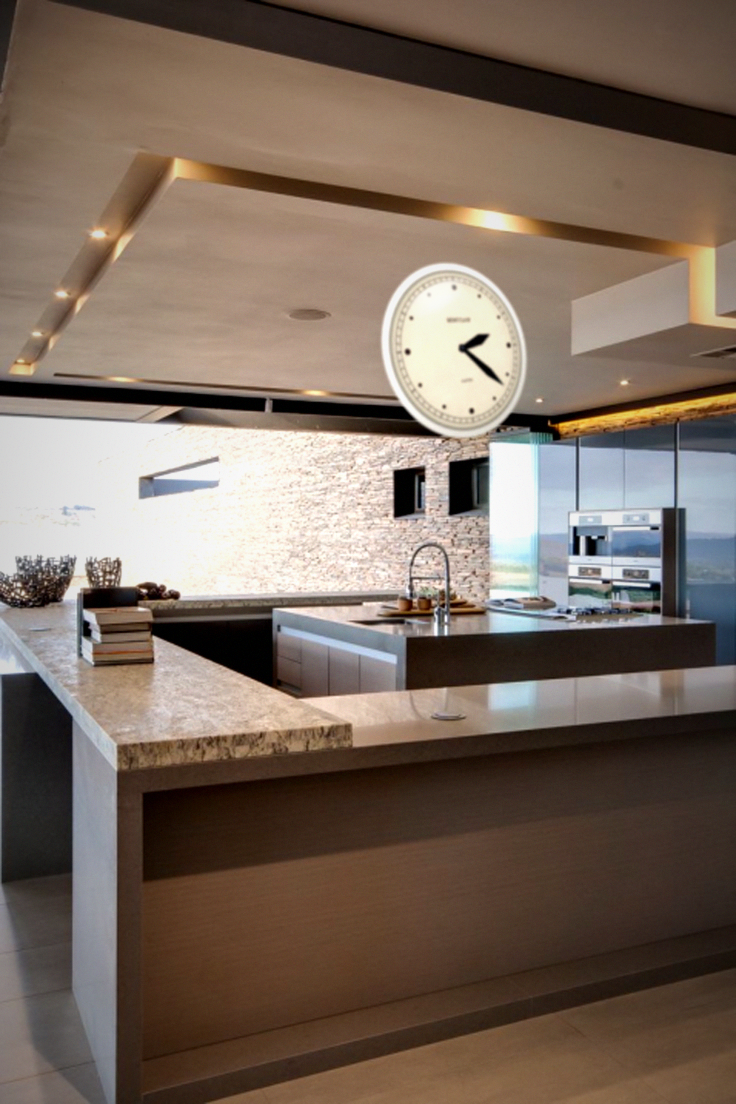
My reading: 2:22
